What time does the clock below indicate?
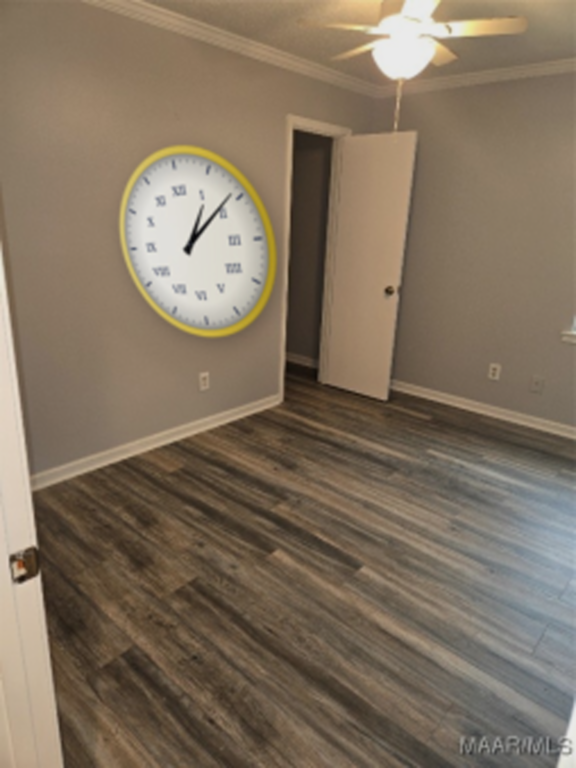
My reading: 1:09
